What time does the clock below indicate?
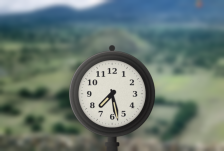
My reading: 7:28
